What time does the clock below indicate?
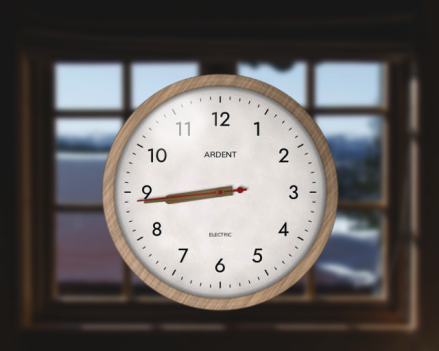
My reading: 8:43:44
